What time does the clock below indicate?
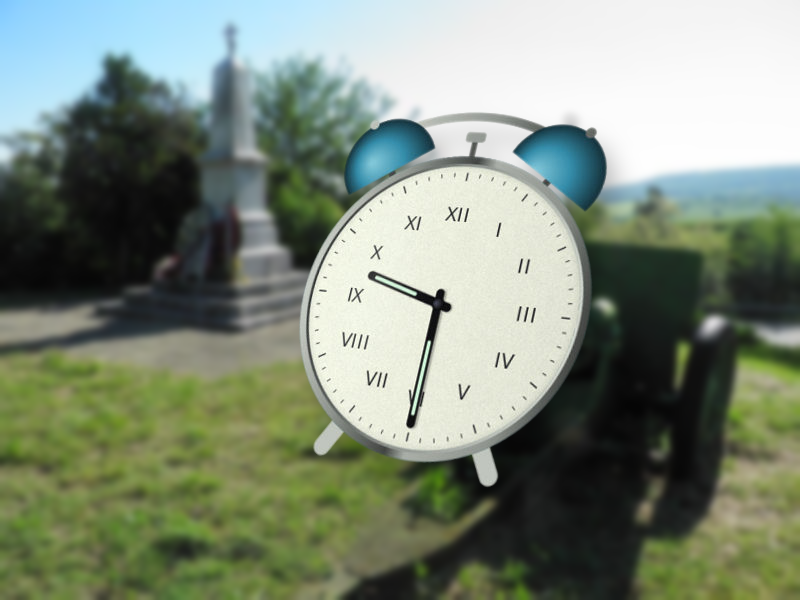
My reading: 9:30
